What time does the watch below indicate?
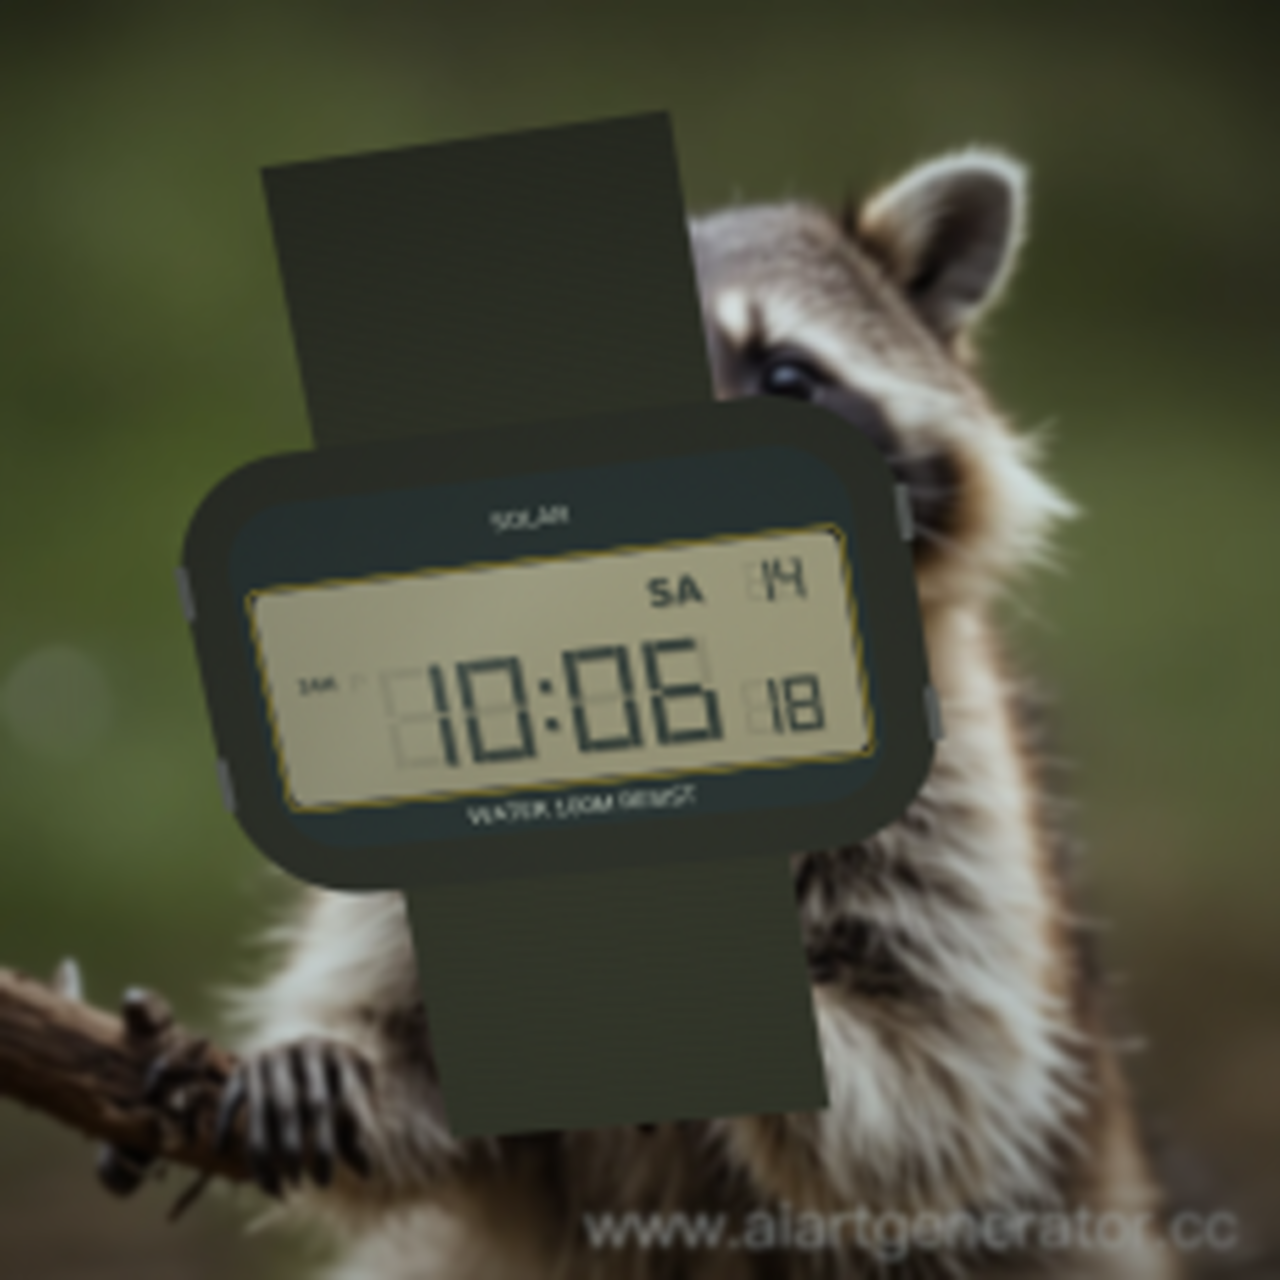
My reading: 10:06:18
